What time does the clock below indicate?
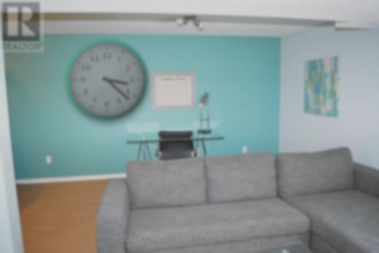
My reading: 3:22
